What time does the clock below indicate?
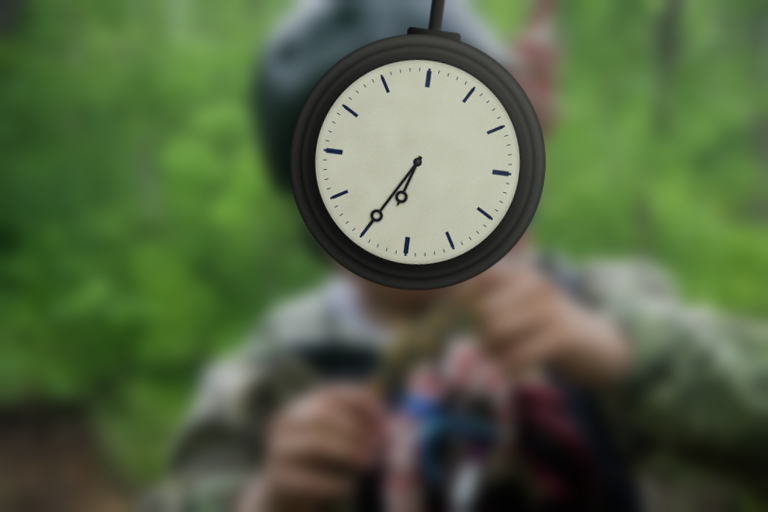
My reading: 6:35
